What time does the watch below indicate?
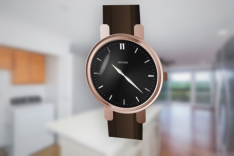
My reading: 10:22
